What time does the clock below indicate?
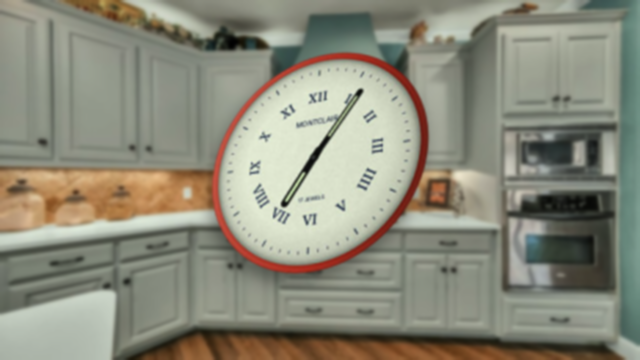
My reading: 7:06
